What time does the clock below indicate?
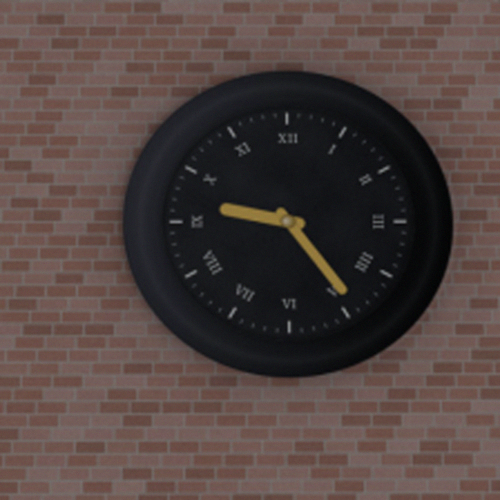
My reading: 9:24
